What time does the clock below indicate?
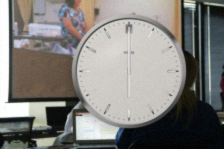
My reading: 6:00
